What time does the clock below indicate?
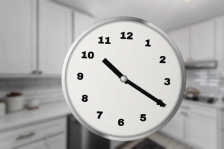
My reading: 10:20
